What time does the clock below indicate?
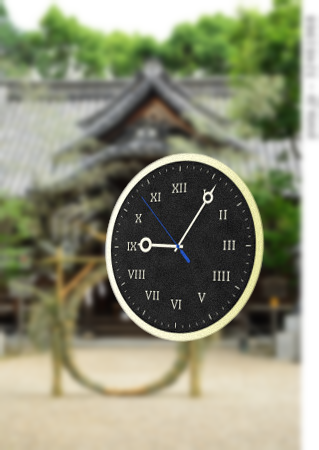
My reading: 9:05:53
